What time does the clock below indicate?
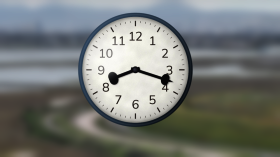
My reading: 8:18
